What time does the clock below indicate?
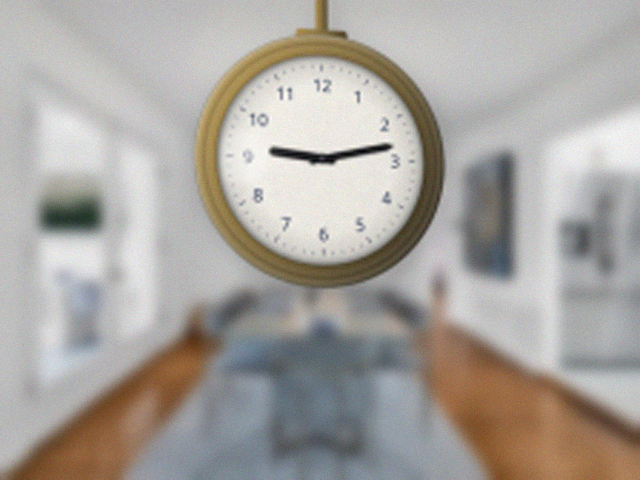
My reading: 9:13
